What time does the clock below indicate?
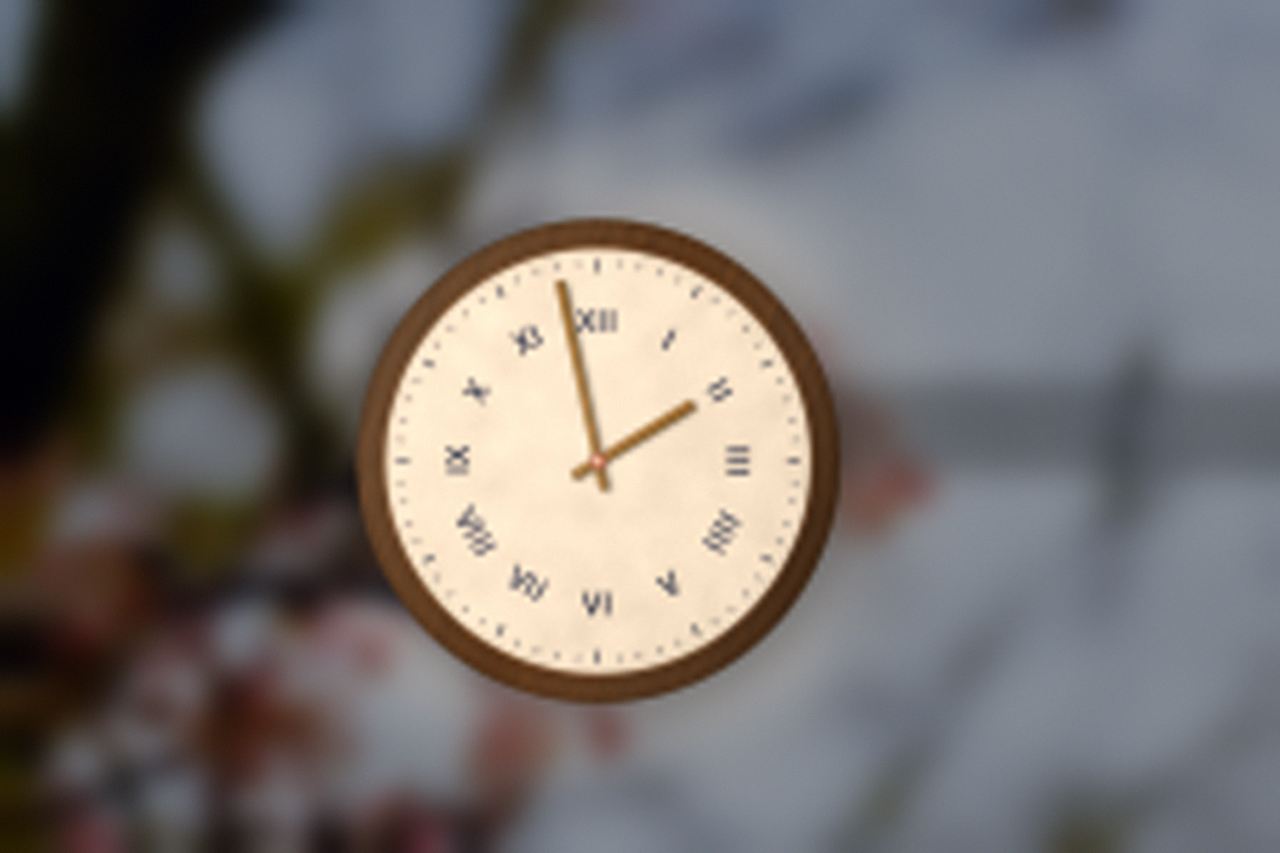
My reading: 1:58
